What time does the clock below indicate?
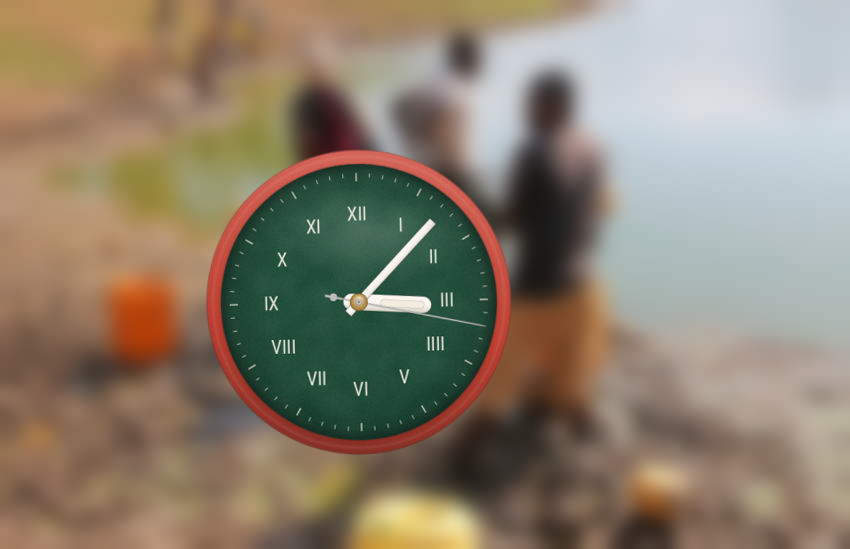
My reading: 3:07:17
